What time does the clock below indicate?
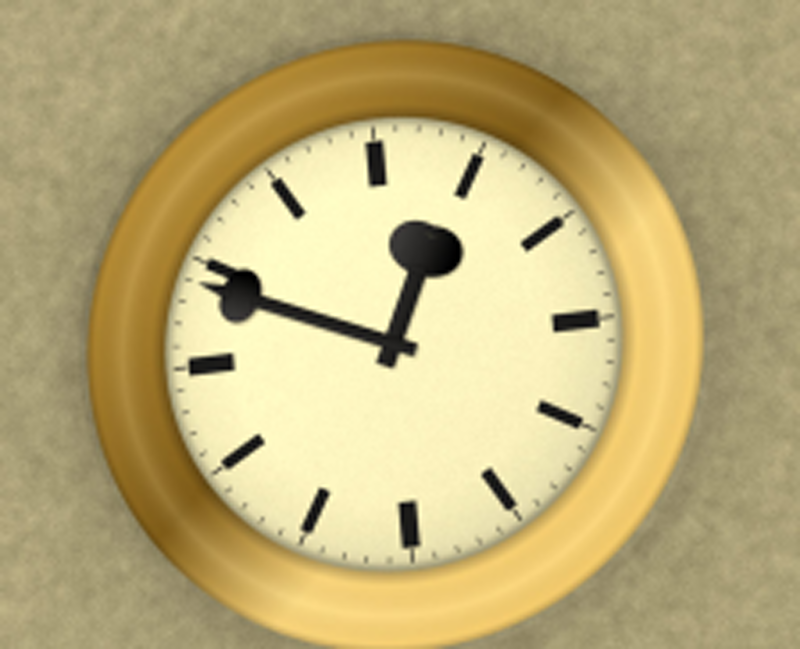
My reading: 12:49
